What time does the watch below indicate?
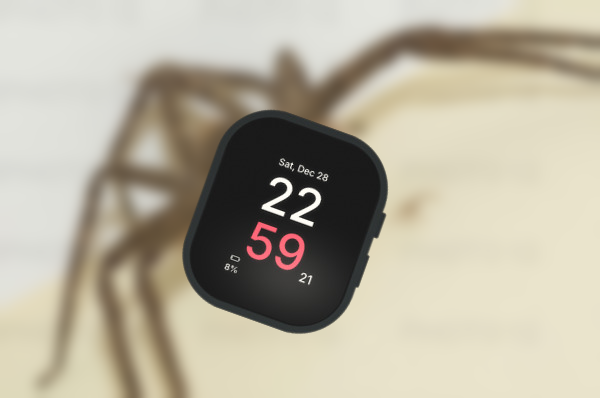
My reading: 22:59:21
